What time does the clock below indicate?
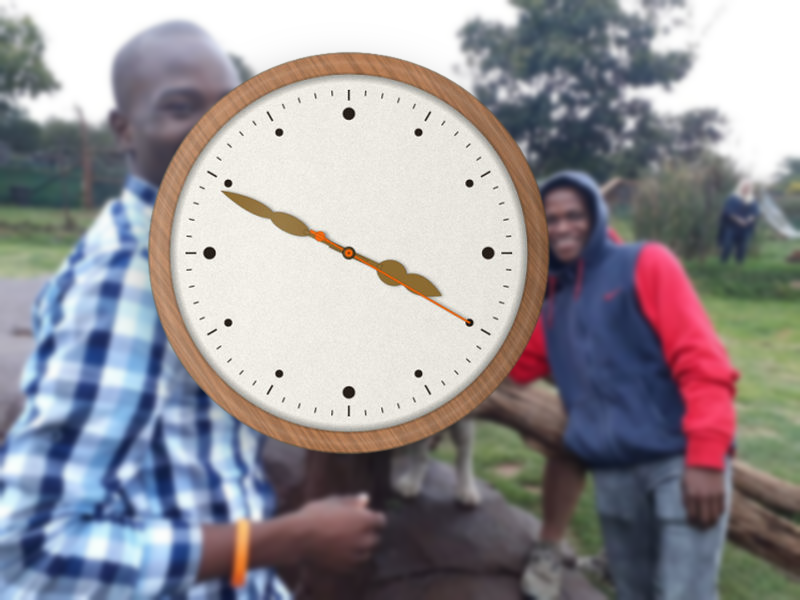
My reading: 3:49:20
